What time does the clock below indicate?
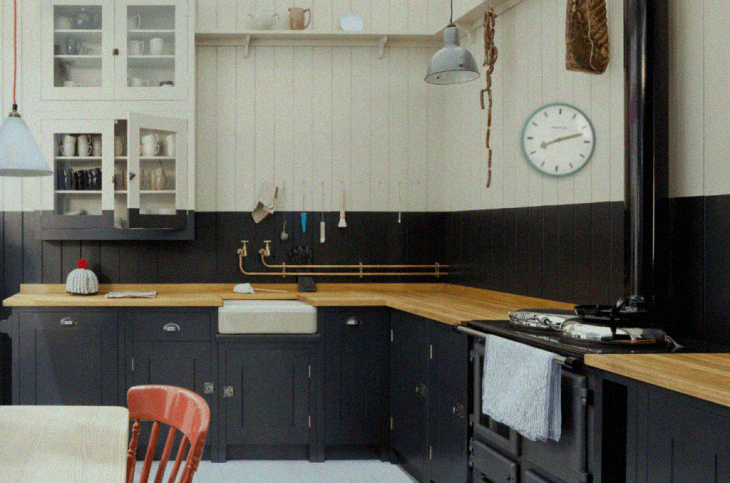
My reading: 8:12
